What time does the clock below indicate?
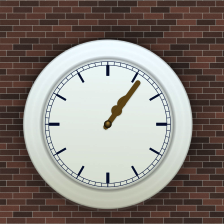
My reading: 1:06
